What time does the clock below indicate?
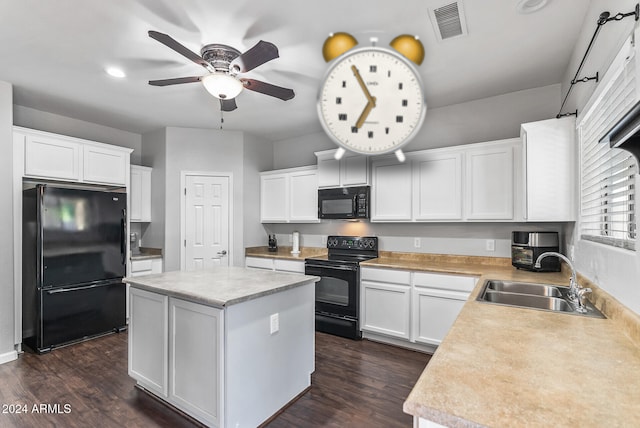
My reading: 6:55
